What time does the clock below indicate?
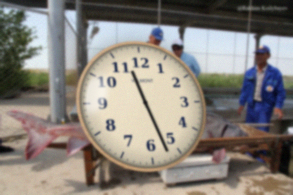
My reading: 11:27
